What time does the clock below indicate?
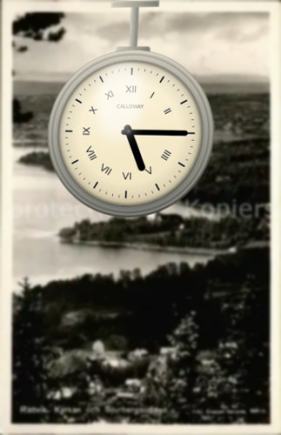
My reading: 5:15
